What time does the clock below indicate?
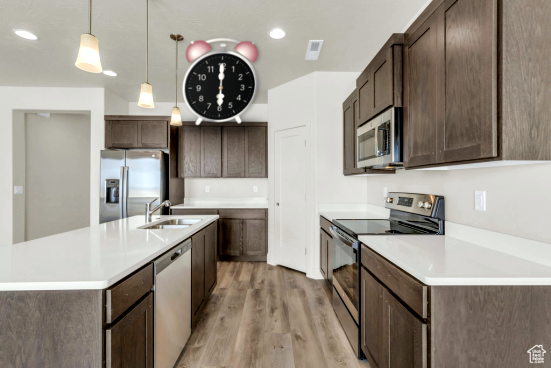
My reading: 6:00
